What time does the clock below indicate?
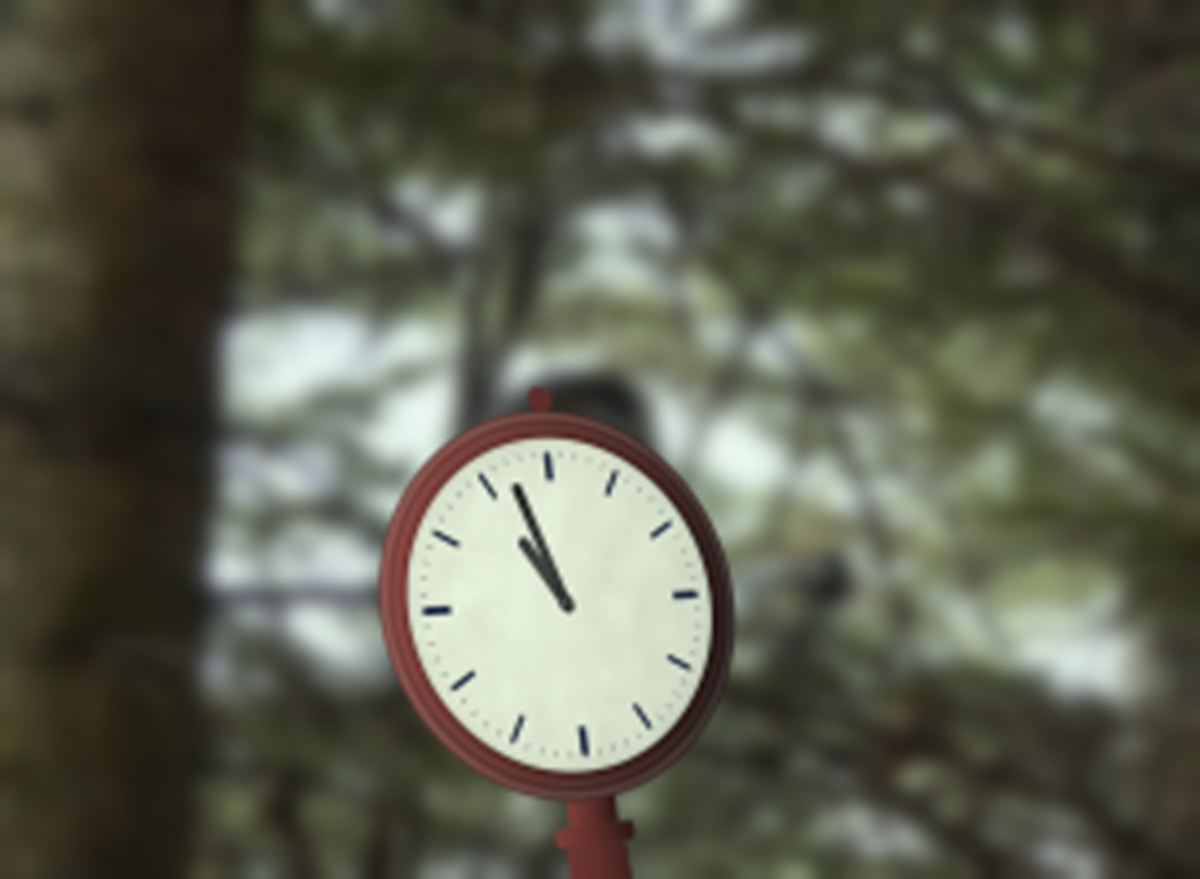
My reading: 10:57
